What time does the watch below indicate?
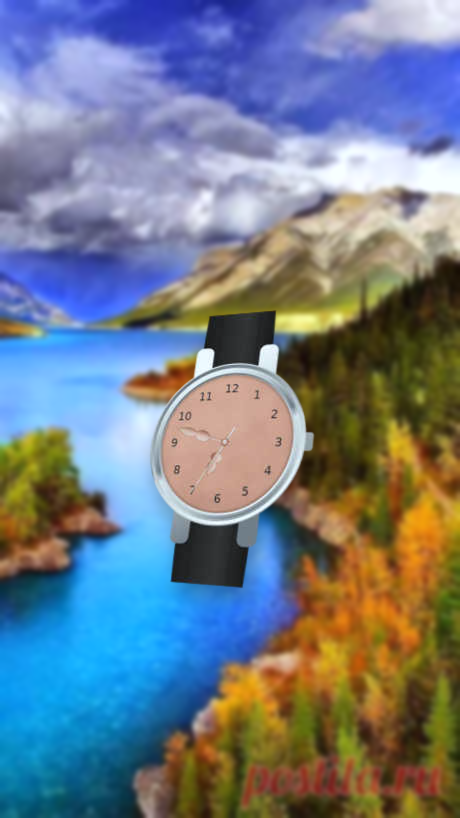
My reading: 6:47:35
